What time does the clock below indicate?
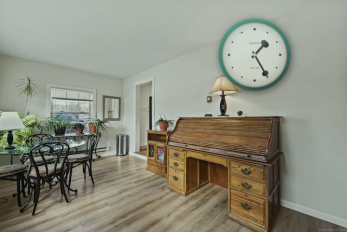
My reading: 1:25
